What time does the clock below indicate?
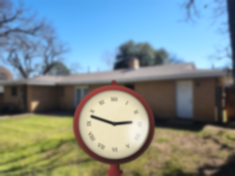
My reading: 2:48
